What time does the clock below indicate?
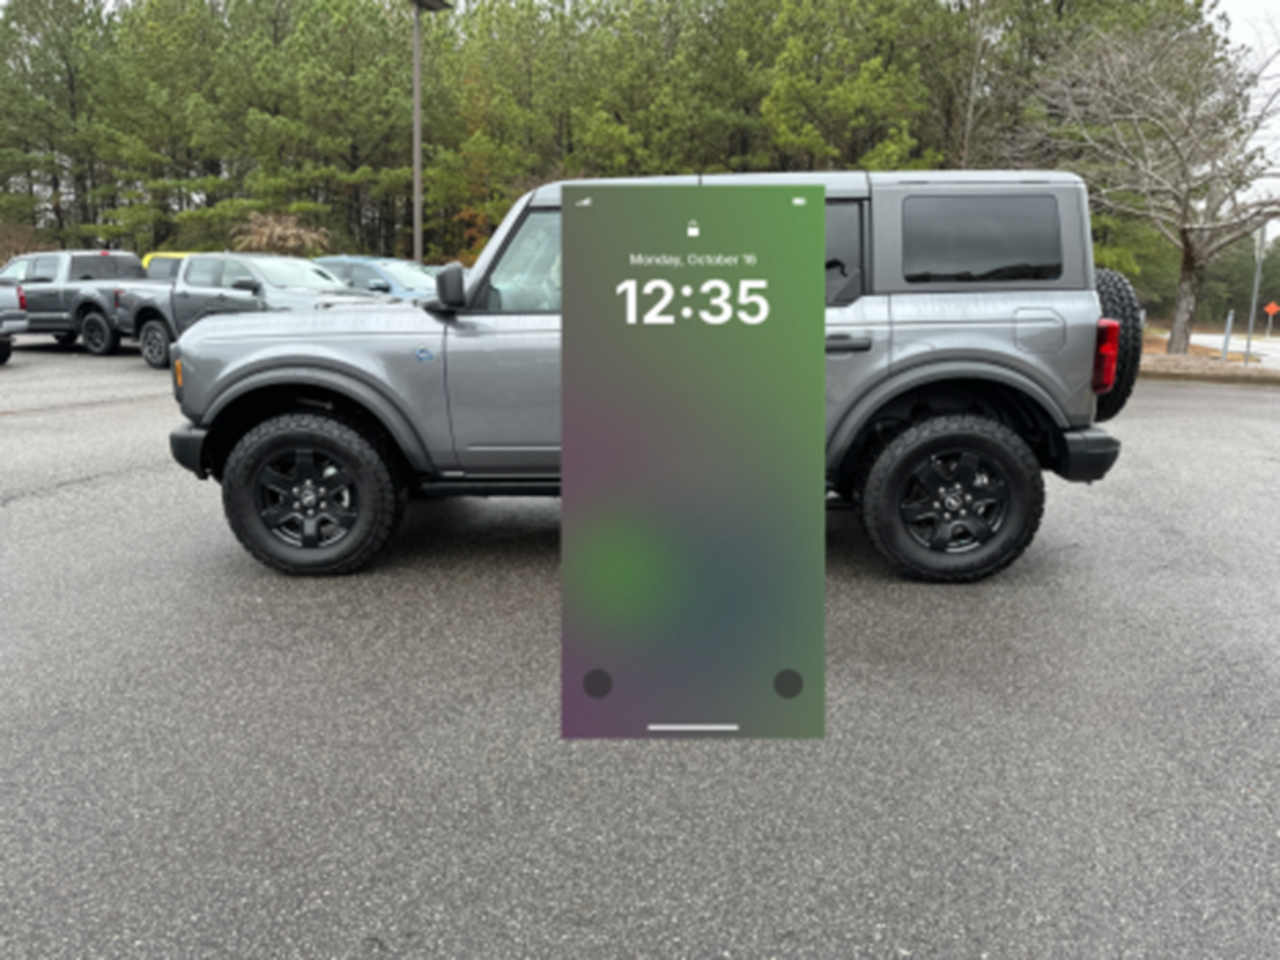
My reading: 12:35
